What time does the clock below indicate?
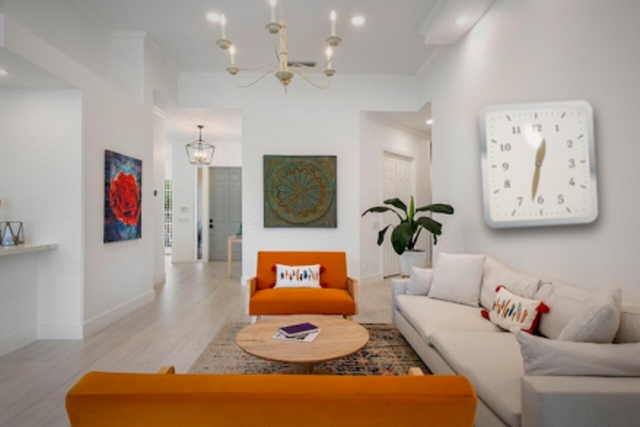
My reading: 12:32
